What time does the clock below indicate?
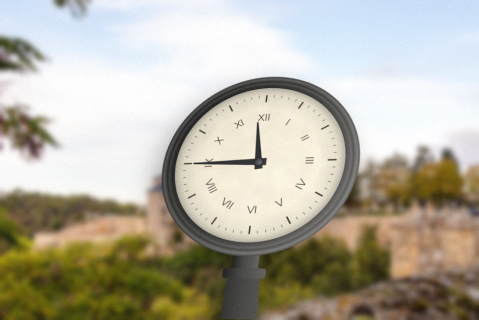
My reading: 11:45
